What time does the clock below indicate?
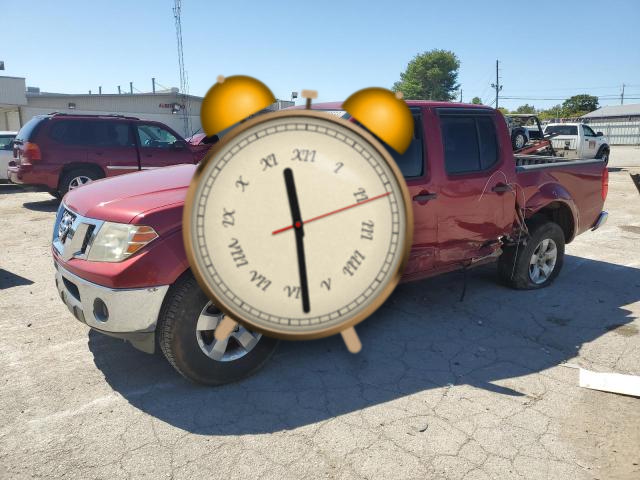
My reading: 11:28:11
